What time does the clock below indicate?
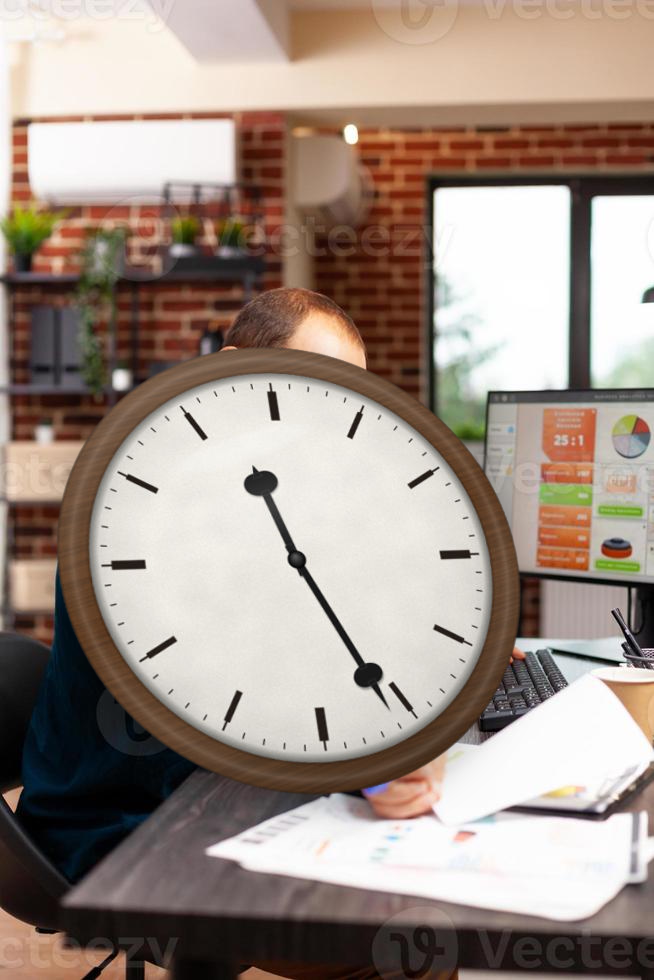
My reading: 11:26
